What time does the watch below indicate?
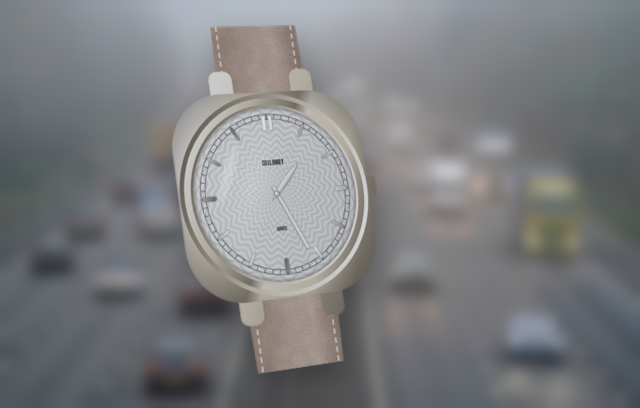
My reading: 1:26
